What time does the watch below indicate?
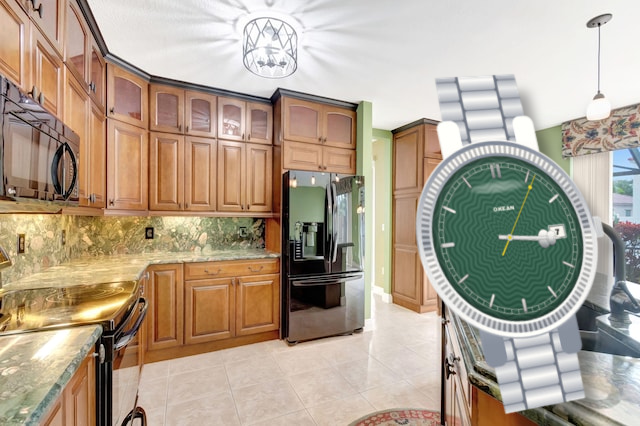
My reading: 3:16:06
